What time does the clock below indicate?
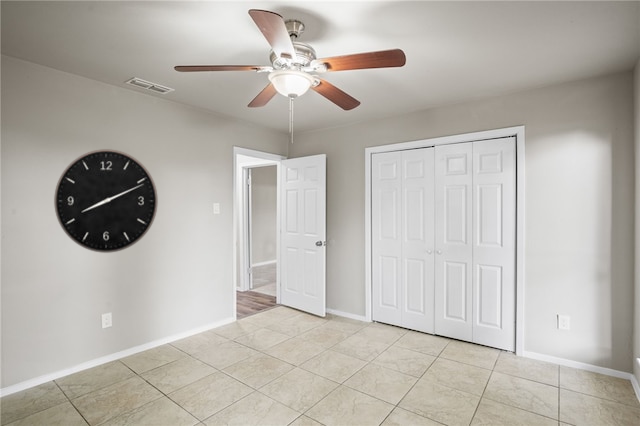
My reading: 8:11
